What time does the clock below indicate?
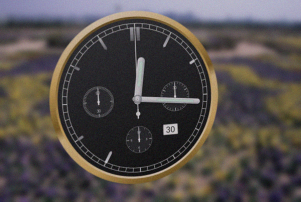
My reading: 12:16
